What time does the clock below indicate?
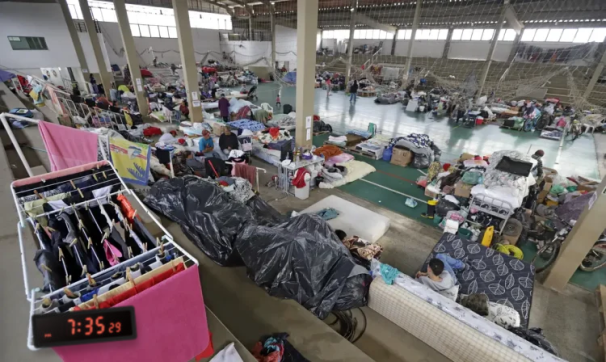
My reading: 7:35:29
